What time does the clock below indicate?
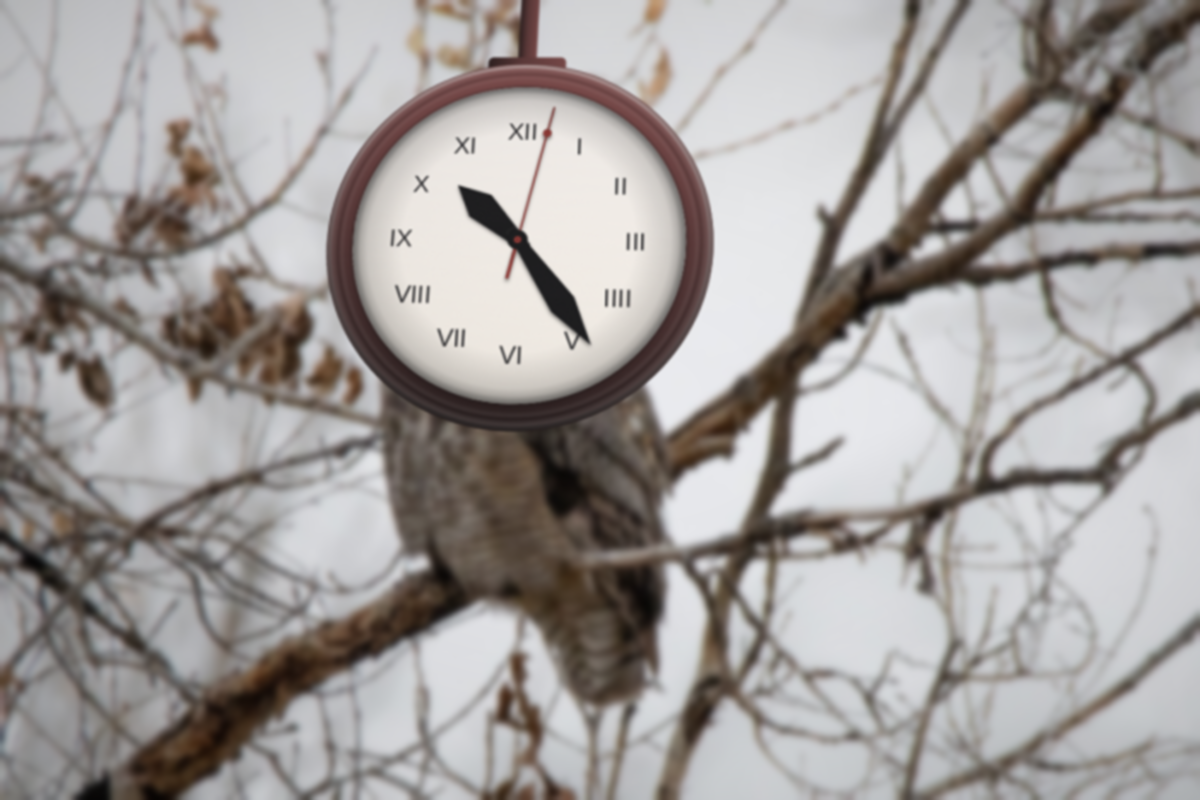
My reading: 10:24:02
